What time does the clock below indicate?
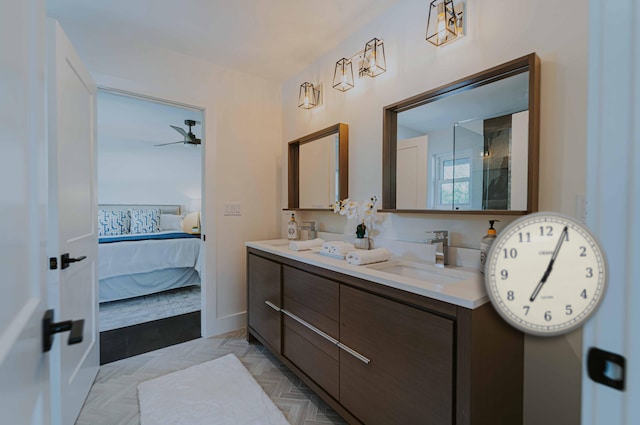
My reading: 7:04
